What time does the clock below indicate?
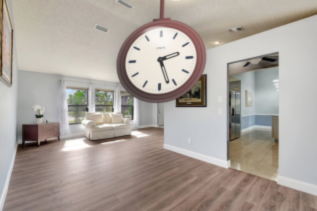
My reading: 2:27
